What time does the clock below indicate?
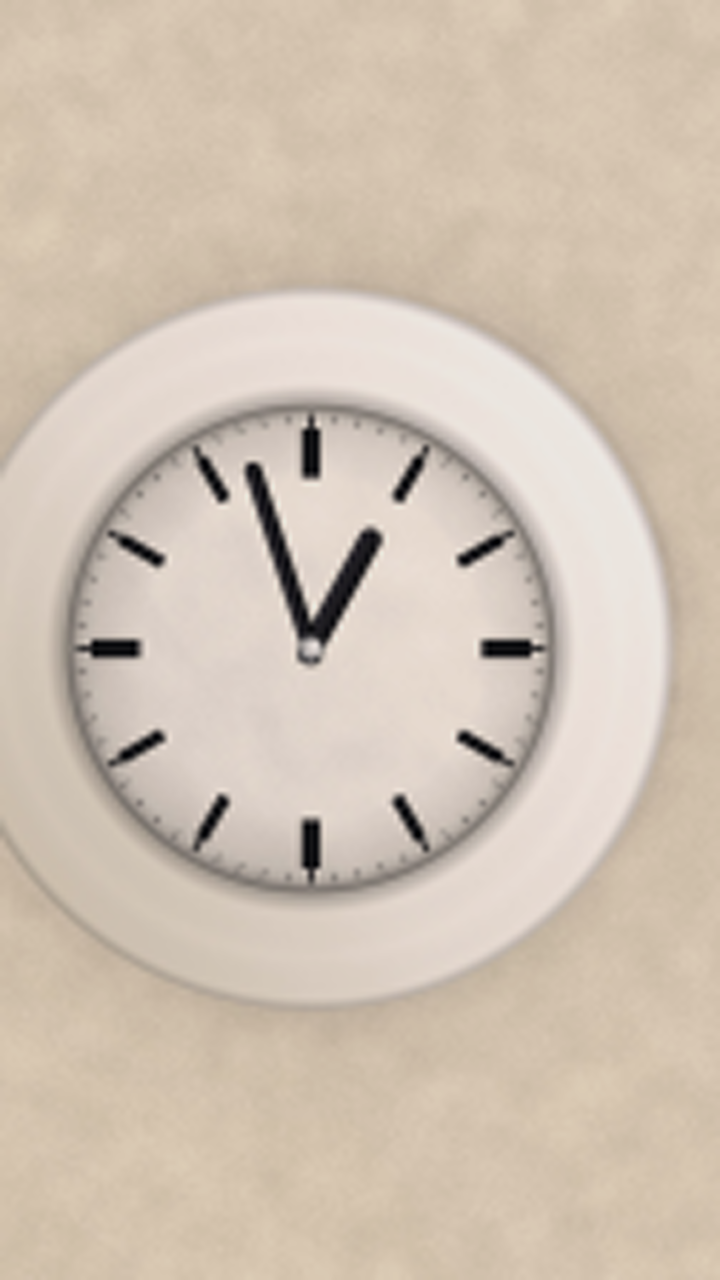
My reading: 12:57
